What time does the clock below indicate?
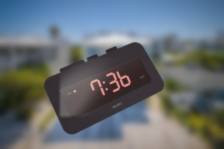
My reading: 7:36
